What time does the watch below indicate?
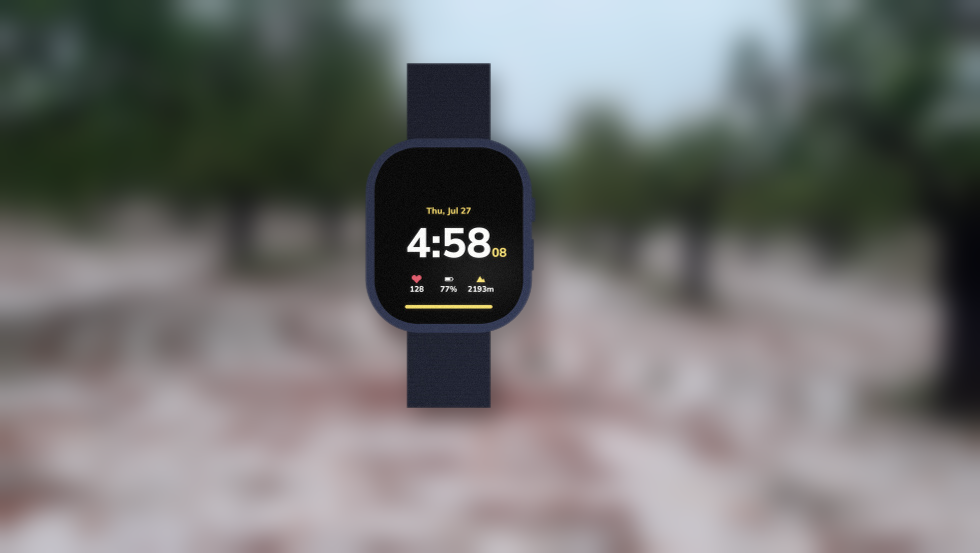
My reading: 4:58:08
